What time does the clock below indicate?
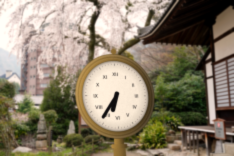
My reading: 6:36
